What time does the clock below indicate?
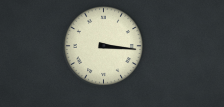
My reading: 3:16
